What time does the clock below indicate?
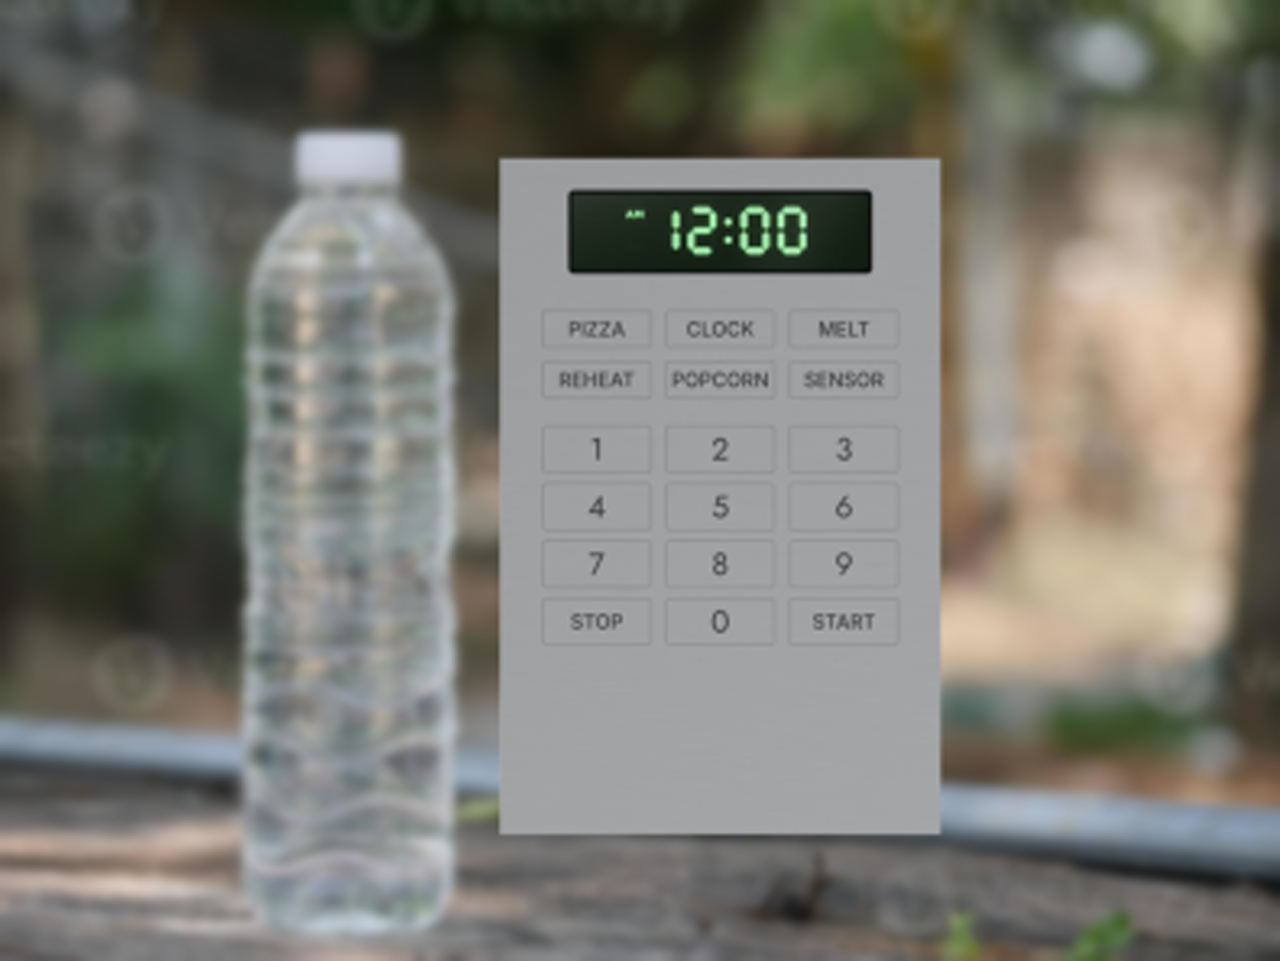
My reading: 12:00
